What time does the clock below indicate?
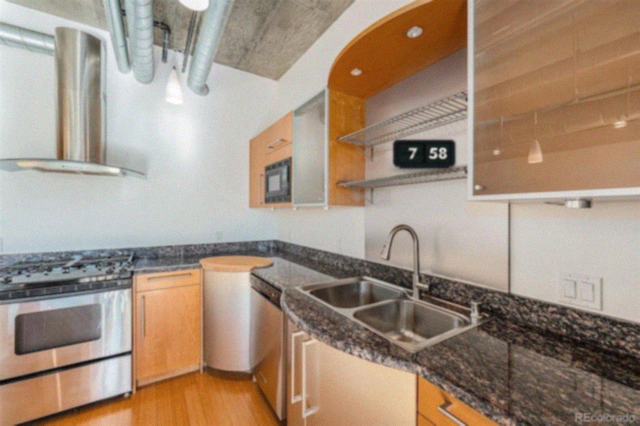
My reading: 7:58
